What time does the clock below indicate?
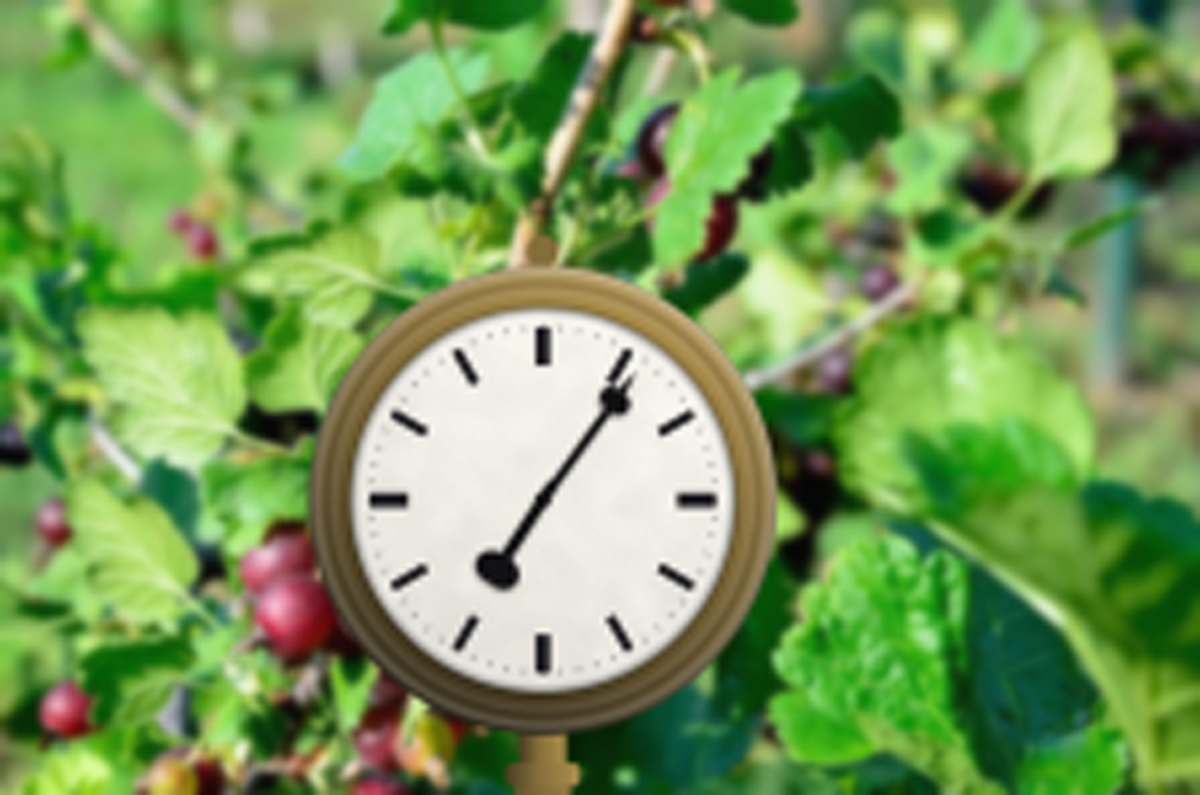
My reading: 7:06
